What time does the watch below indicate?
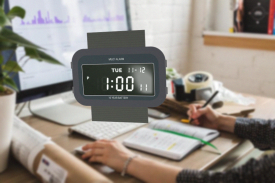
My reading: 1:00:11
